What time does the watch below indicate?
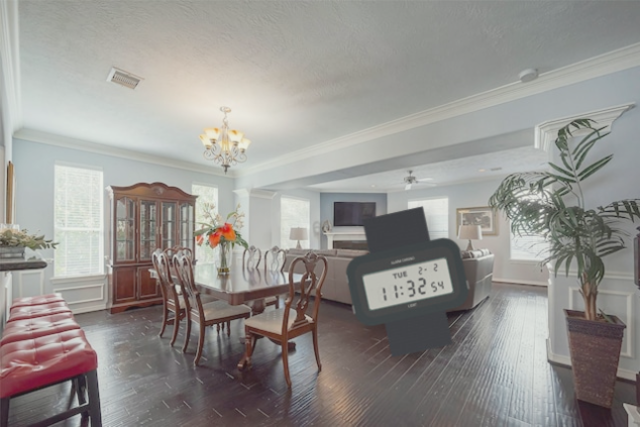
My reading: 11:32:54
